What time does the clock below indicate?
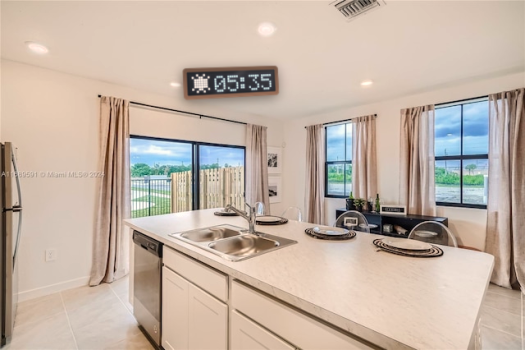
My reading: 5:35
